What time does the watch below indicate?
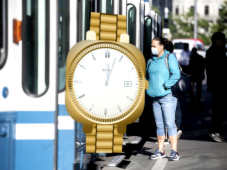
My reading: 12:03
